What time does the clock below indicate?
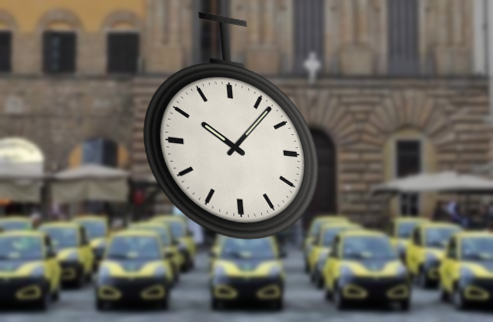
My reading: 10:07
